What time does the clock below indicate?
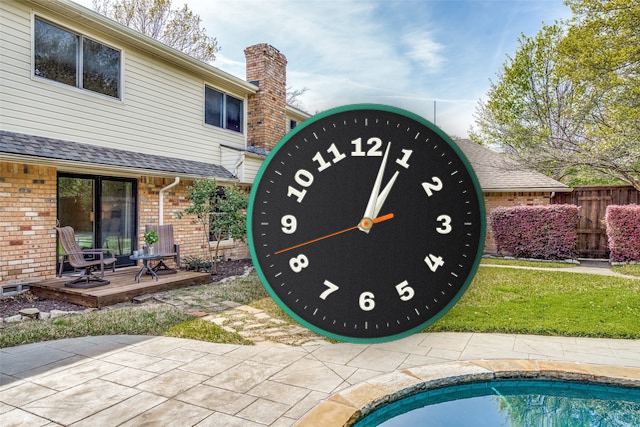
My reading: 1:02:42
